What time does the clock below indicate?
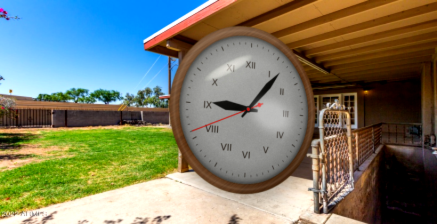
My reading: 9:06:41
